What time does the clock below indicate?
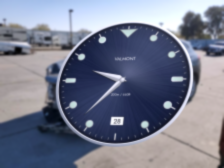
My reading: 9:37
